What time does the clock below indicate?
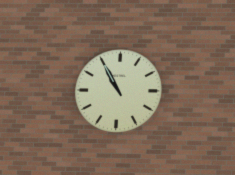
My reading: 10:55
